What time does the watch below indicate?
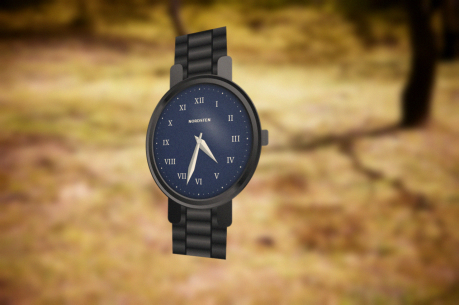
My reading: 4:33
